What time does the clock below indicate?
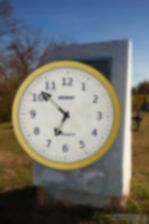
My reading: 6:52
